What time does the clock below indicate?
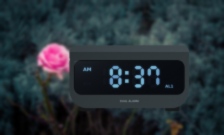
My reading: 8:37
